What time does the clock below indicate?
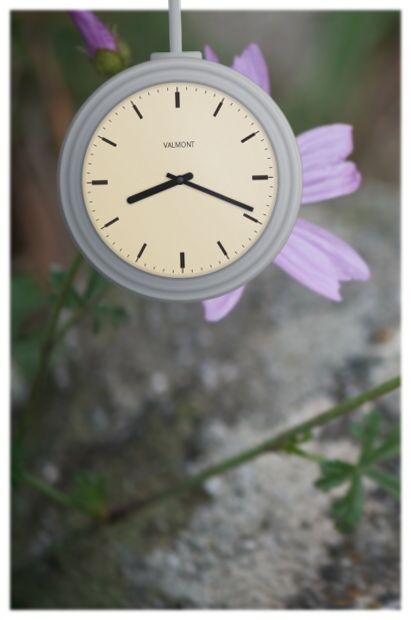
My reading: 8:19
